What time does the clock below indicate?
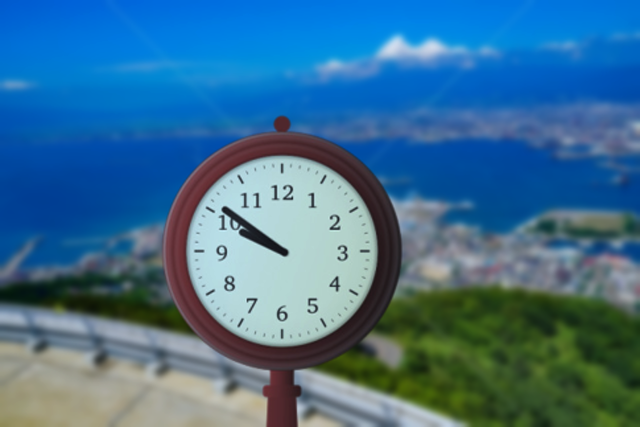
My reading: 9:51
